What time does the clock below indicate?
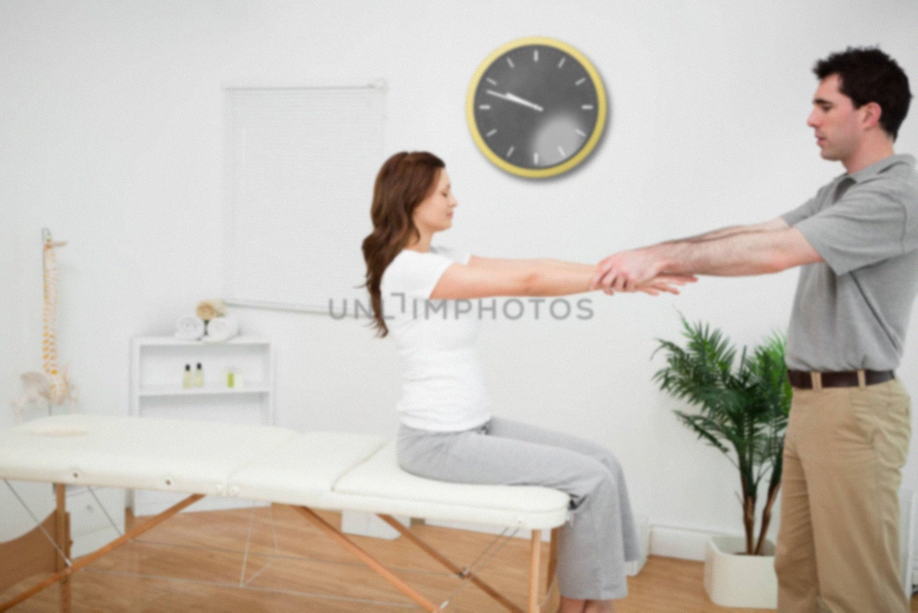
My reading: 9:48
